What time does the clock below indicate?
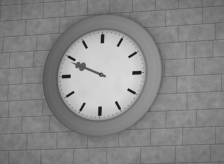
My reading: 9:49
